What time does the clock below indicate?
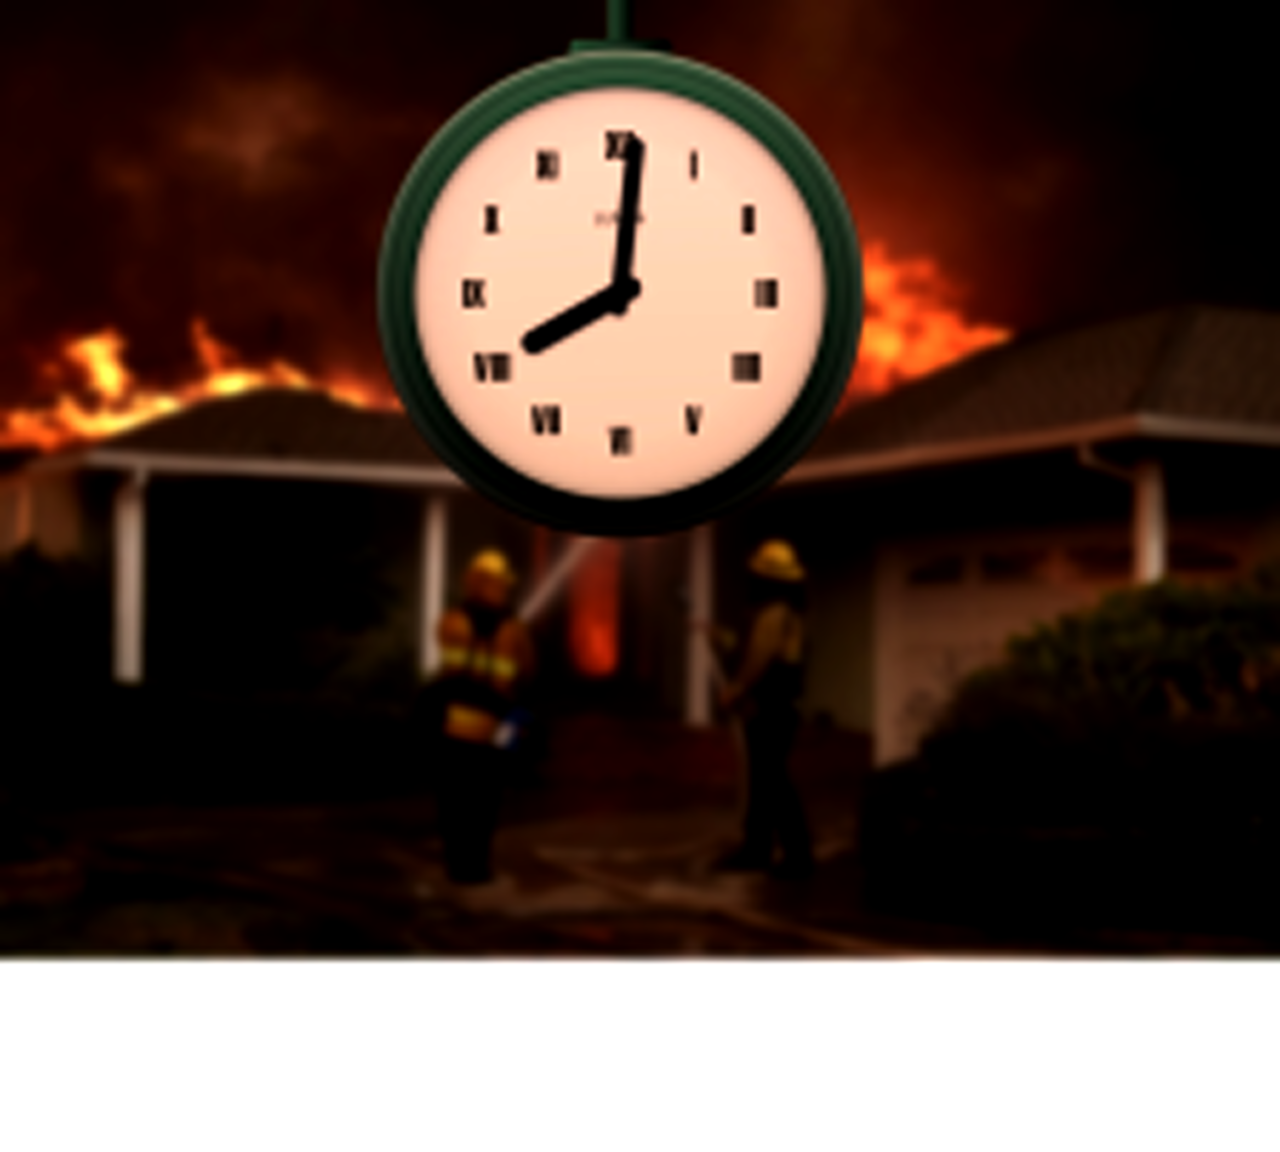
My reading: 8:01
